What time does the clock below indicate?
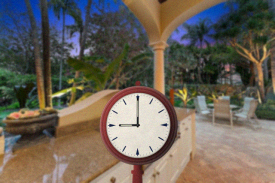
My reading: 9:00
